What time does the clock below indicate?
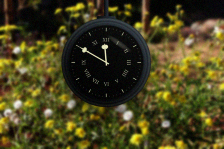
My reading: 11:50
